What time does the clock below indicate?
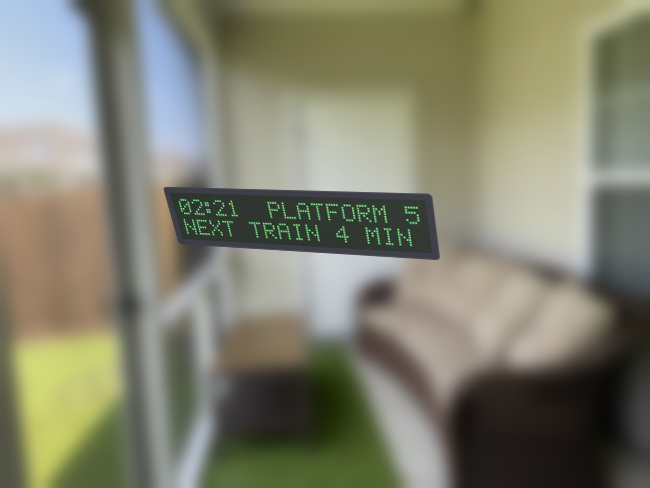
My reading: 2:21
